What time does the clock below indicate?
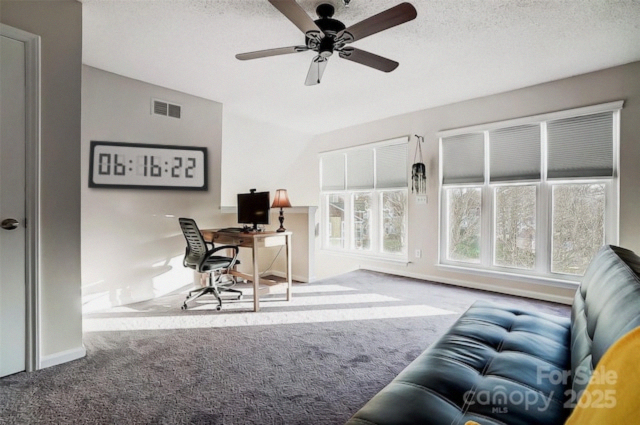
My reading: 6:16:22
